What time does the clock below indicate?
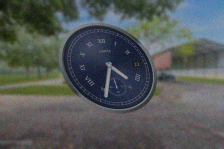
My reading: 4:34
